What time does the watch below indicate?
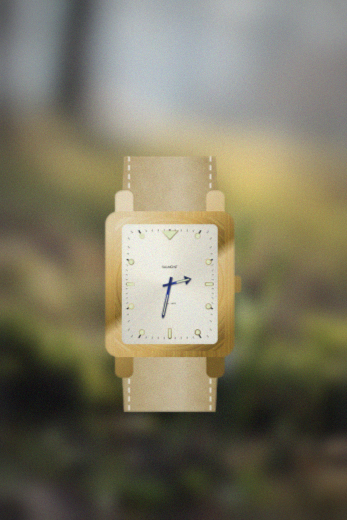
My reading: 2:32
